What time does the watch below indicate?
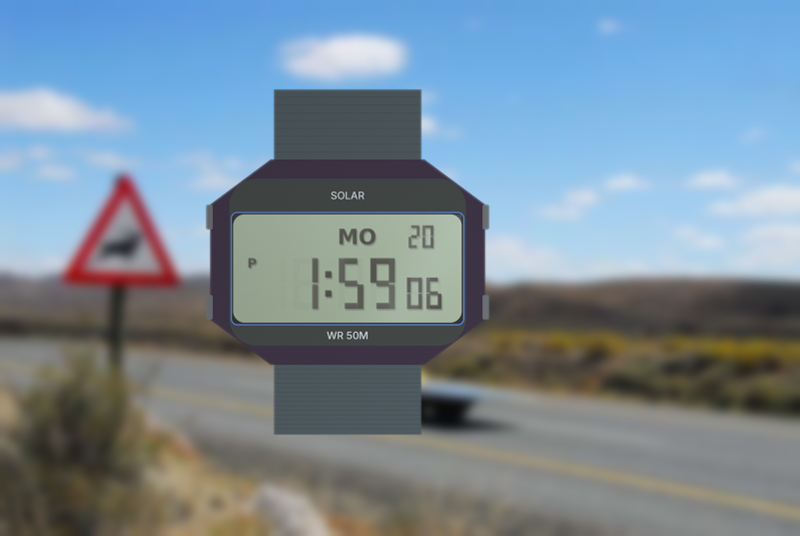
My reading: 1:59:06
